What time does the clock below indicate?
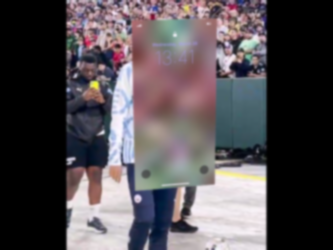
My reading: 13:41
